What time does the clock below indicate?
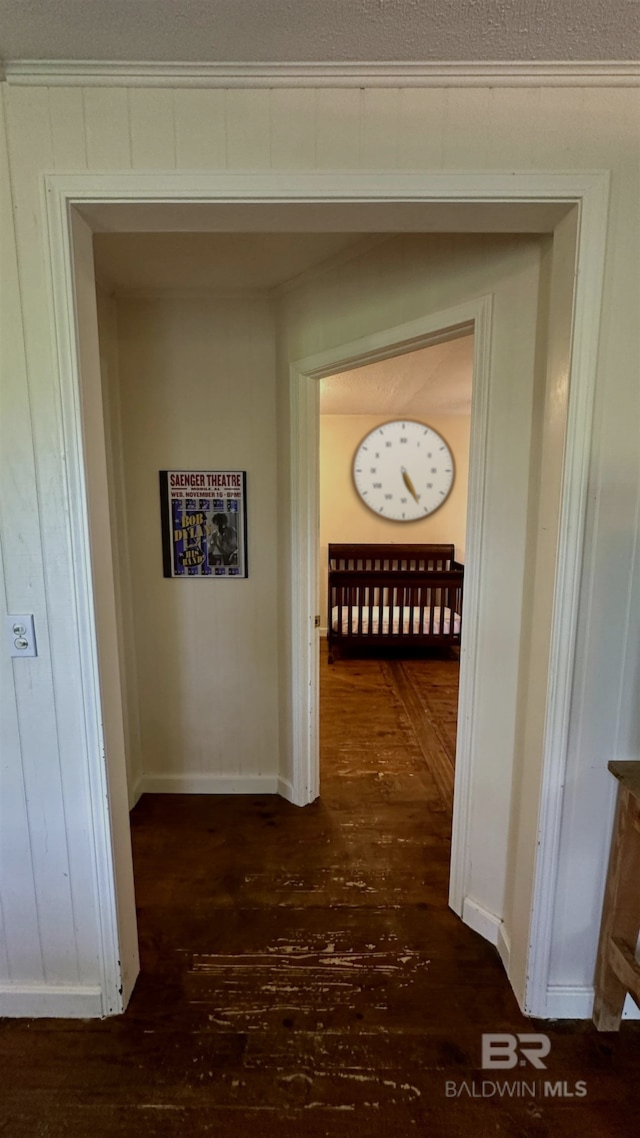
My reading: 5:26
